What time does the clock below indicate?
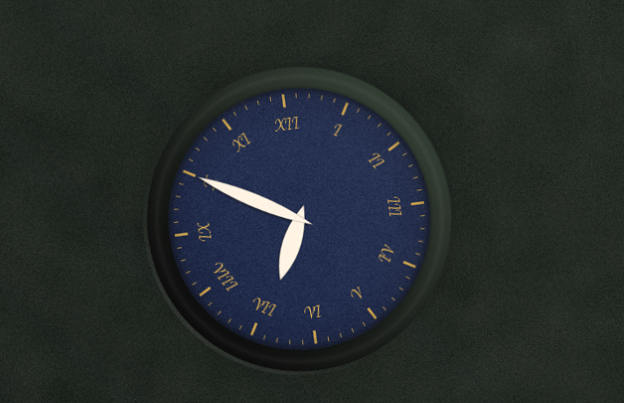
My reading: 6:50
